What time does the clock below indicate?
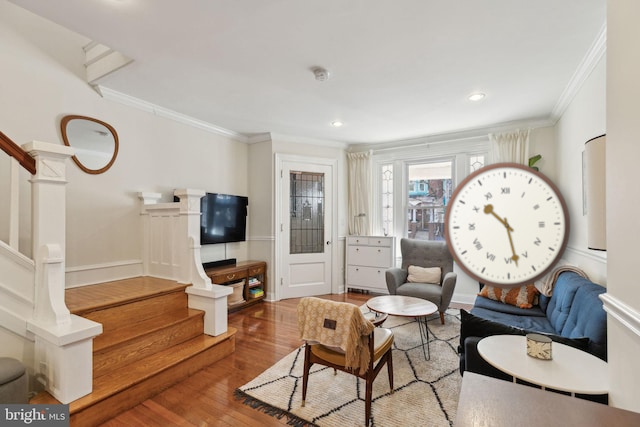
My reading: 10:28
